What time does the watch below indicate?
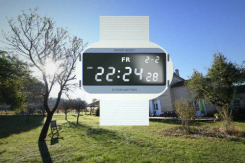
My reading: 22:24:28
